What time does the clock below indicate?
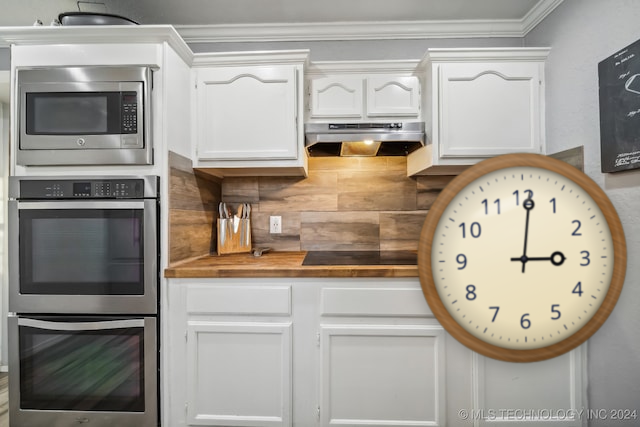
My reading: 3:01
